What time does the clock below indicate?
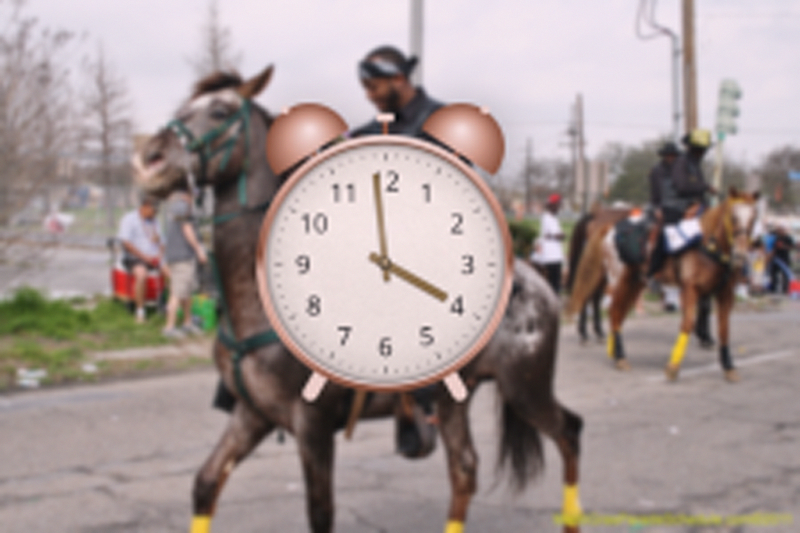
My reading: 3:59
